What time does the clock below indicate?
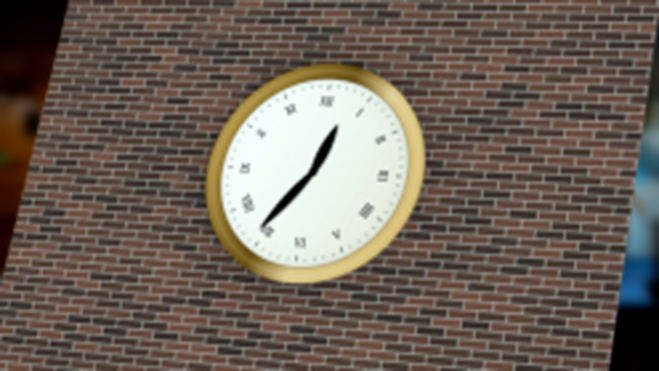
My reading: 12:36
